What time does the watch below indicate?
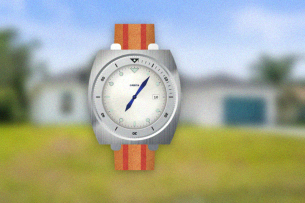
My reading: 7:06
